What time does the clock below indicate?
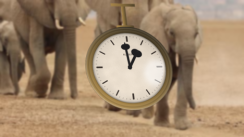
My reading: 12:59
